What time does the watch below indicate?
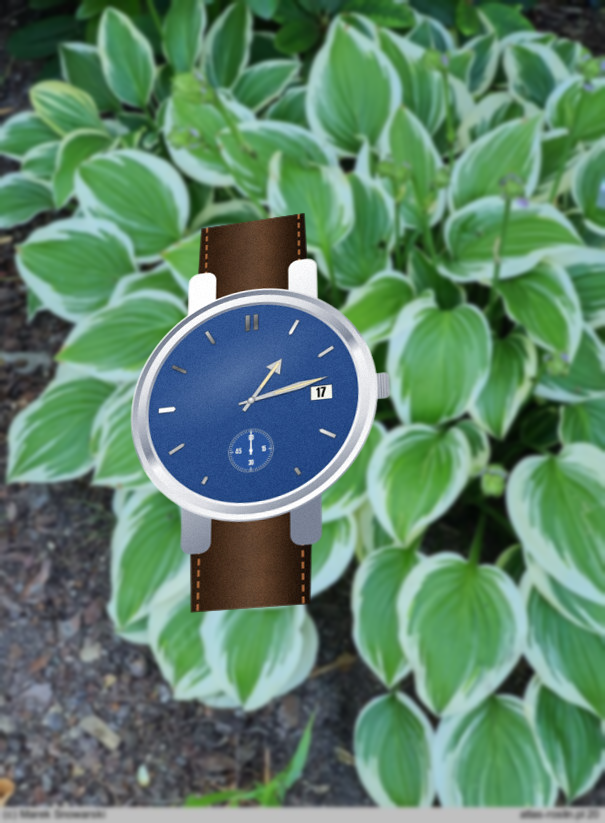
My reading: 1:13
